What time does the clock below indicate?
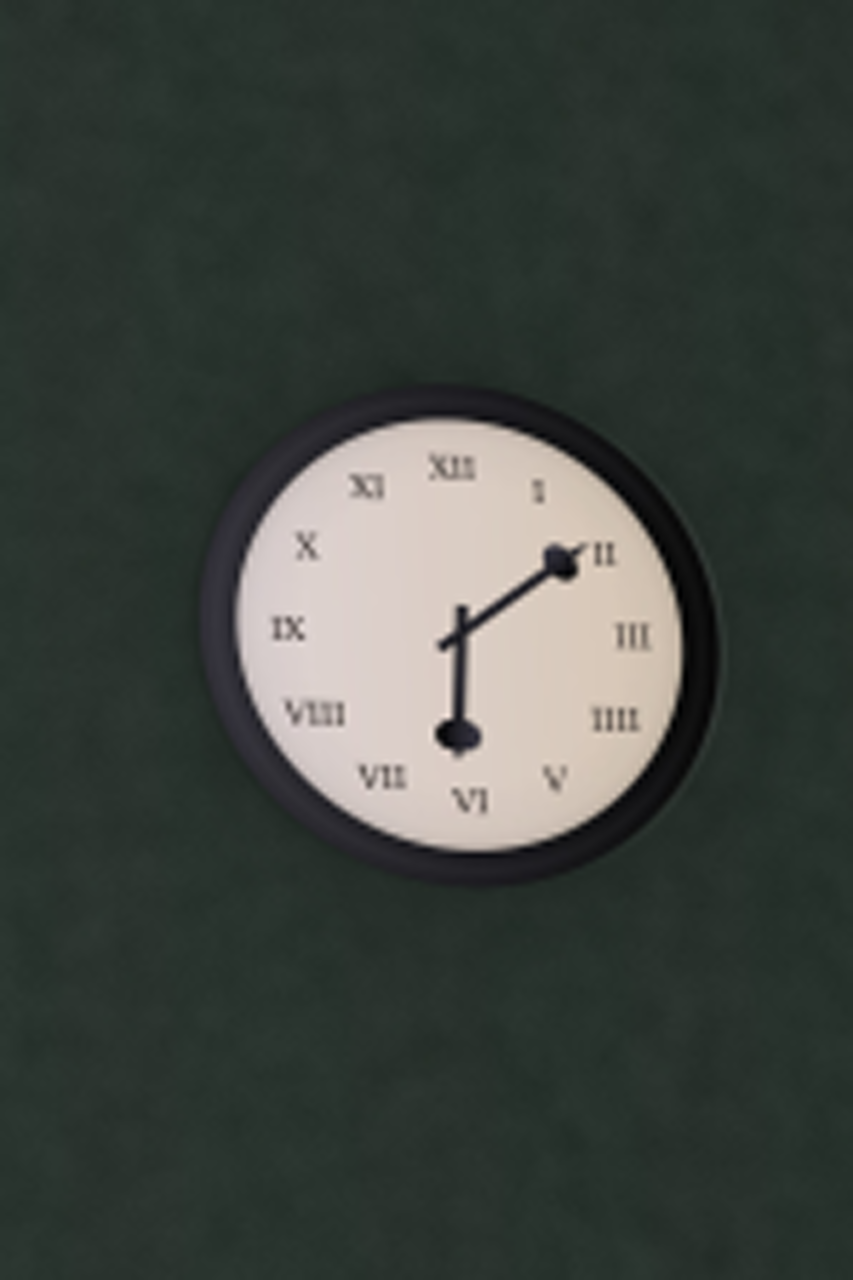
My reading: 6:09
